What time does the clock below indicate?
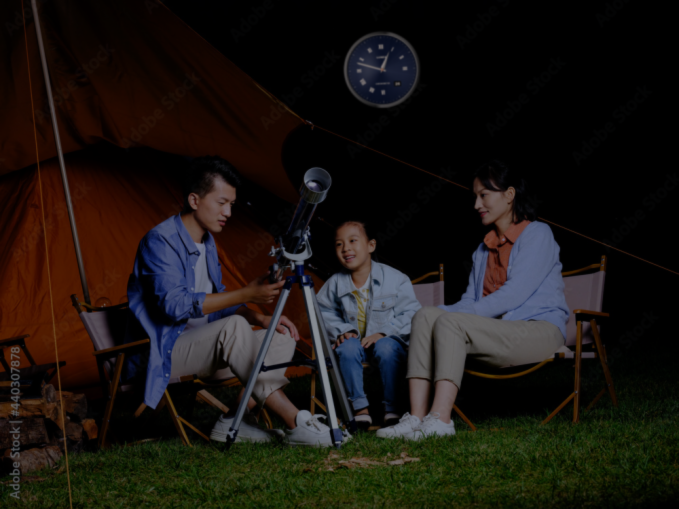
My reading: 12:48
